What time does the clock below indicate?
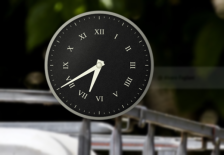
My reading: 6:40
